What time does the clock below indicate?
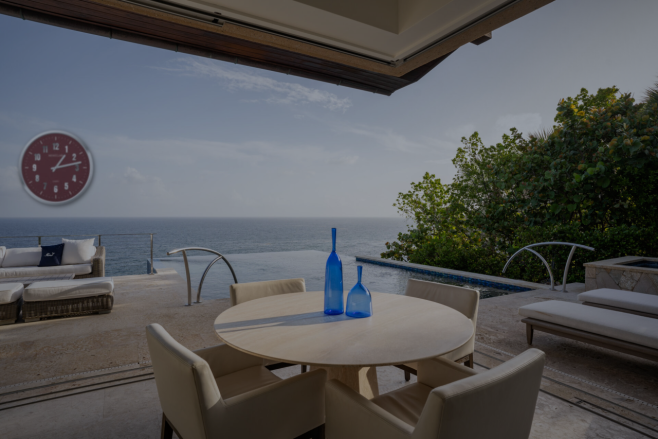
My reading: 1:13
